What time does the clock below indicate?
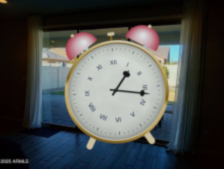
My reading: 1:17
